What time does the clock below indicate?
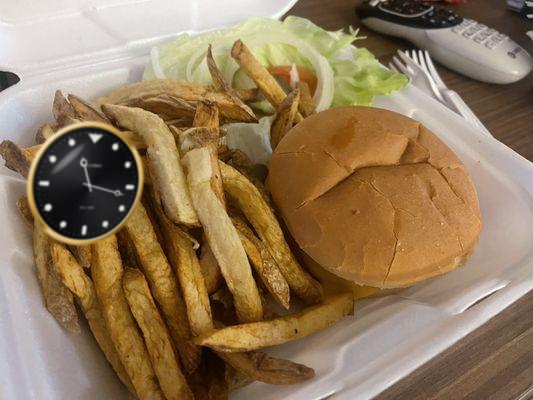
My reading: 11:17
